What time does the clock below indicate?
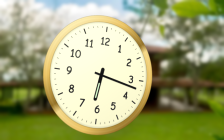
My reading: 6:17
